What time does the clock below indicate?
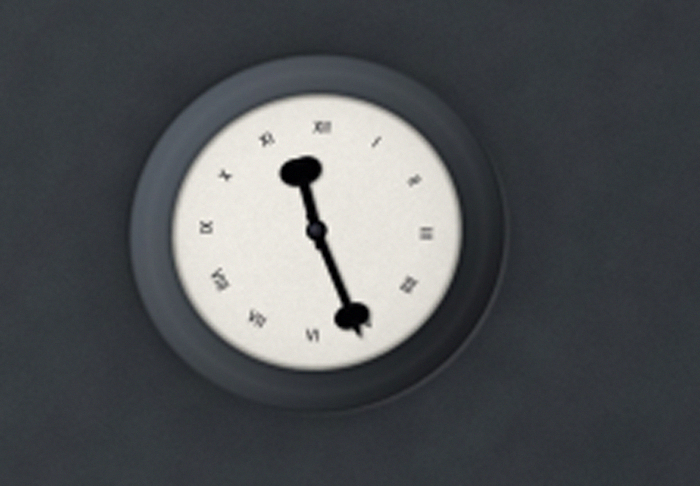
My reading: 11:26
